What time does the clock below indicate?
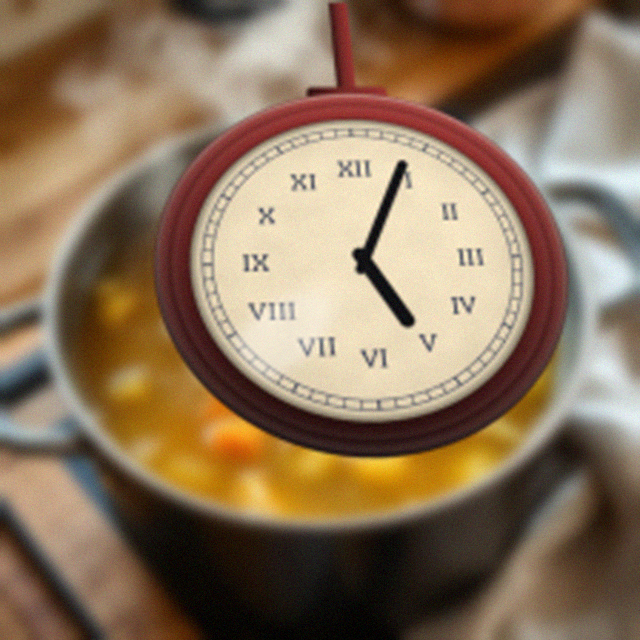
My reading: 5:04
